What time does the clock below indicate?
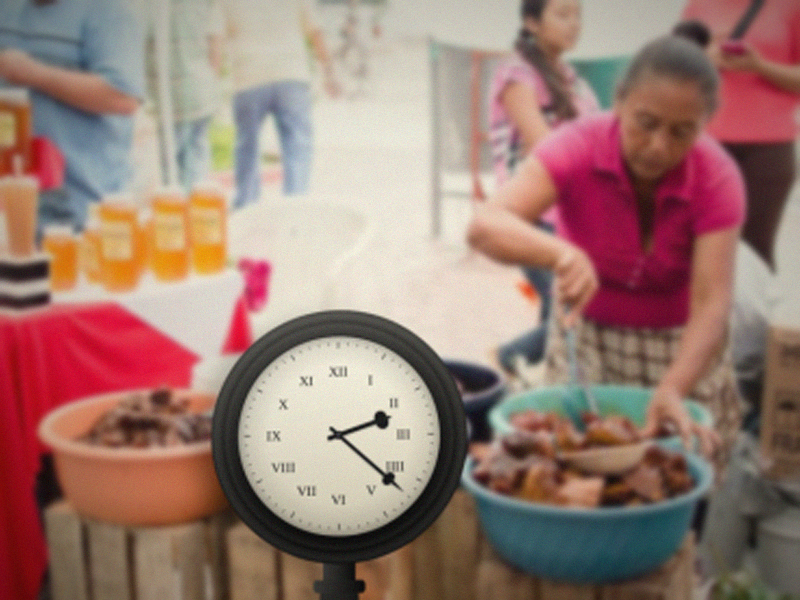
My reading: 2:22
